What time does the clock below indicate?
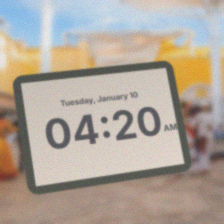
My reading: 4:20
